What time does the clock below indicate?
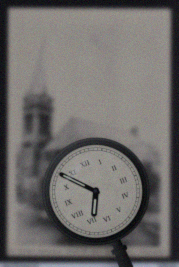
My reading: 6:53
